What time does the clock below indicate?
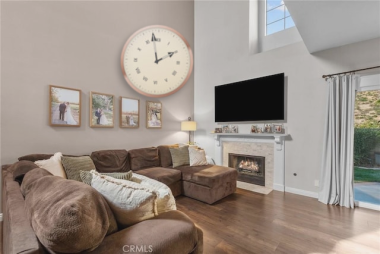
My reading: 1:58
